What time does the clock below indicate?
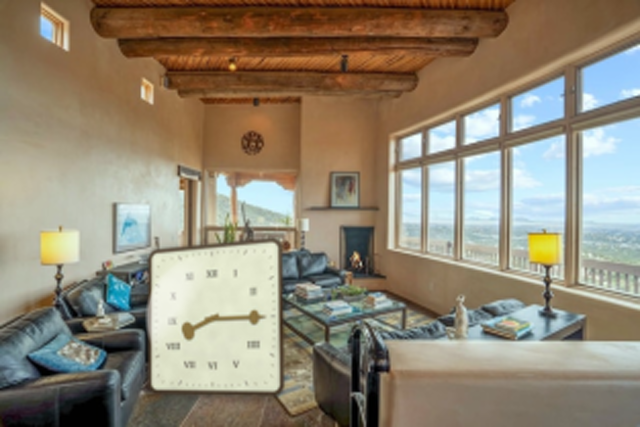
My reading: 8:15
